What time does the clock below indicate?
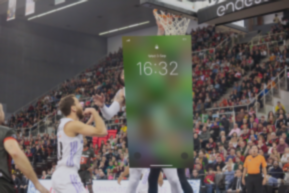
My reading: 16:32
